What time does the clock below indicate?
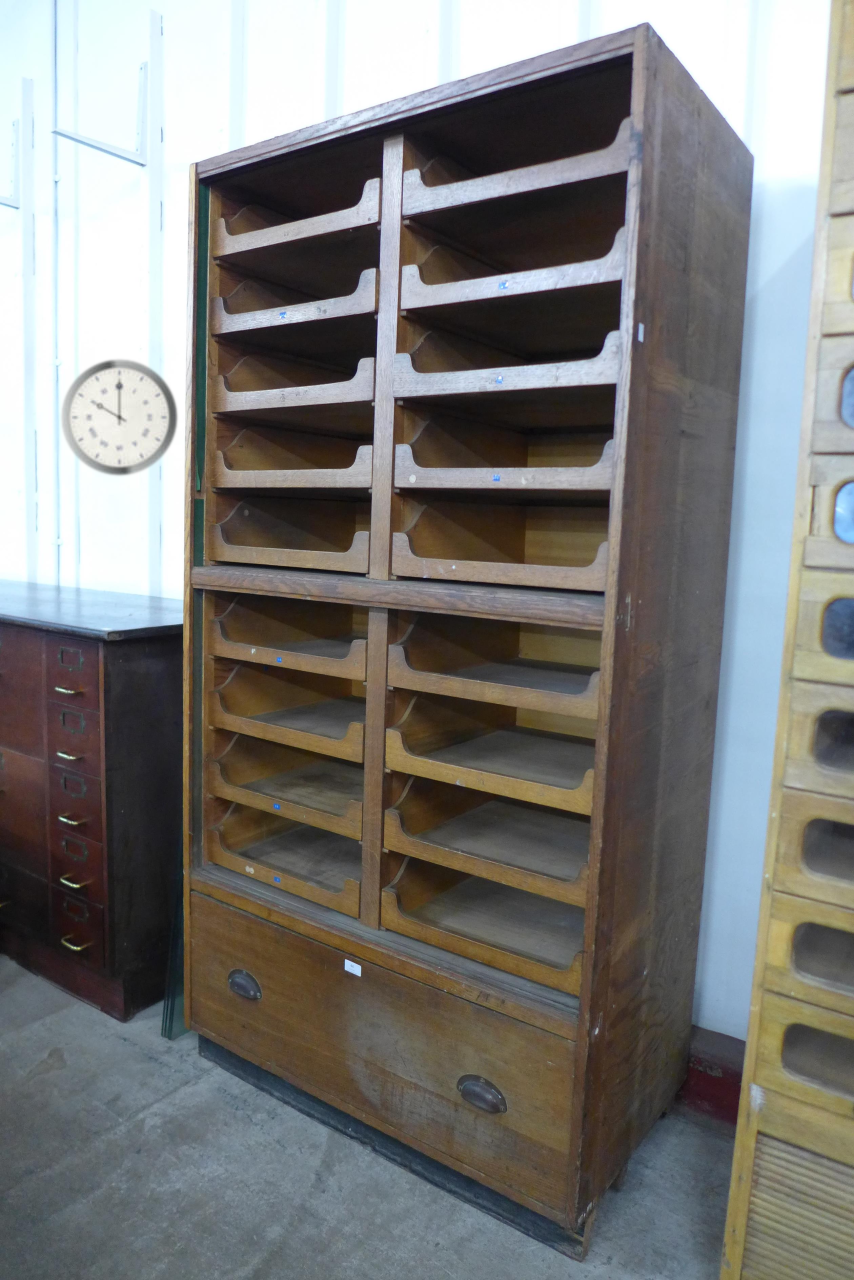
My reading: 10:00
